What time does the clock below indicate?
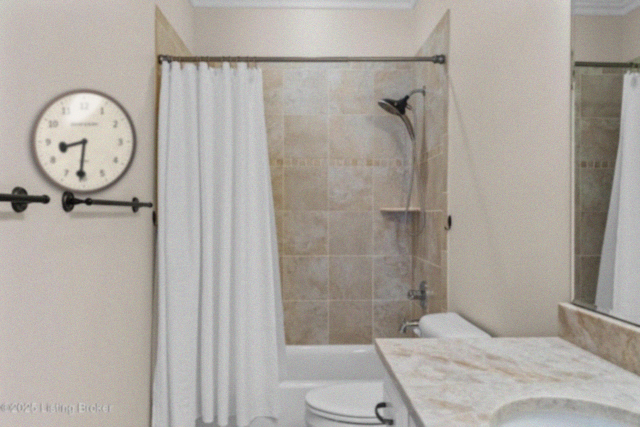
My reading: 8:31
